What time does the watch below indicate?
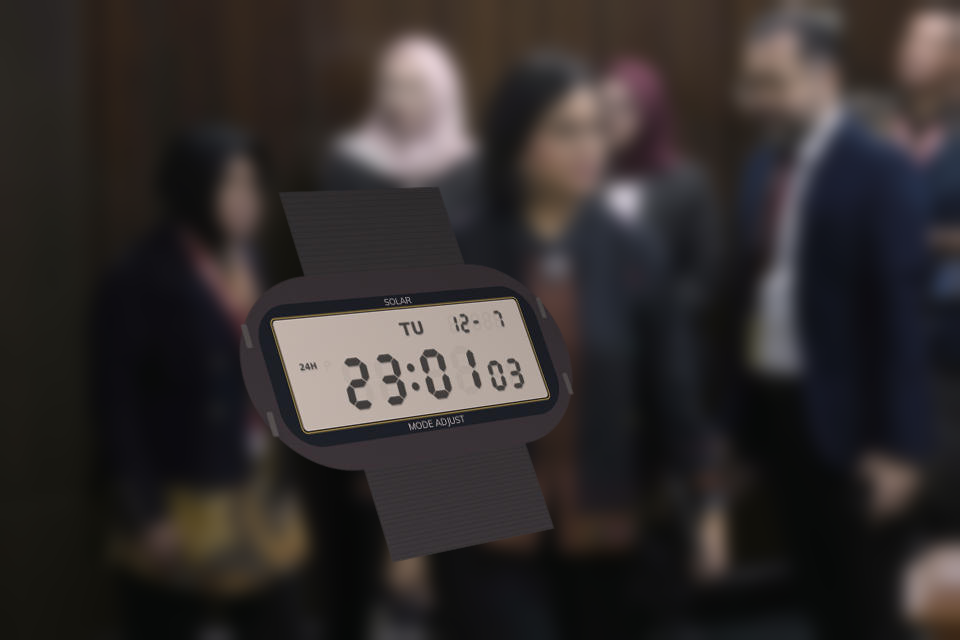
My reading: 23:01:03
